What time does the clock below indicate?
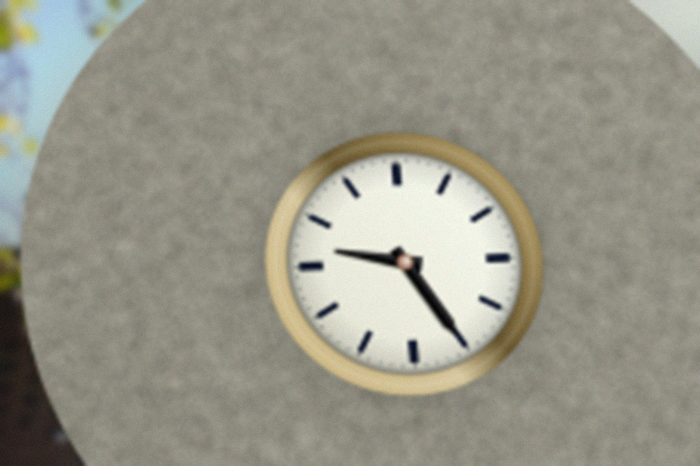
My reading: 9:25
